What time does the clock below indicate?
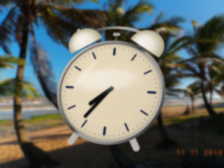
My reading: 7:36
